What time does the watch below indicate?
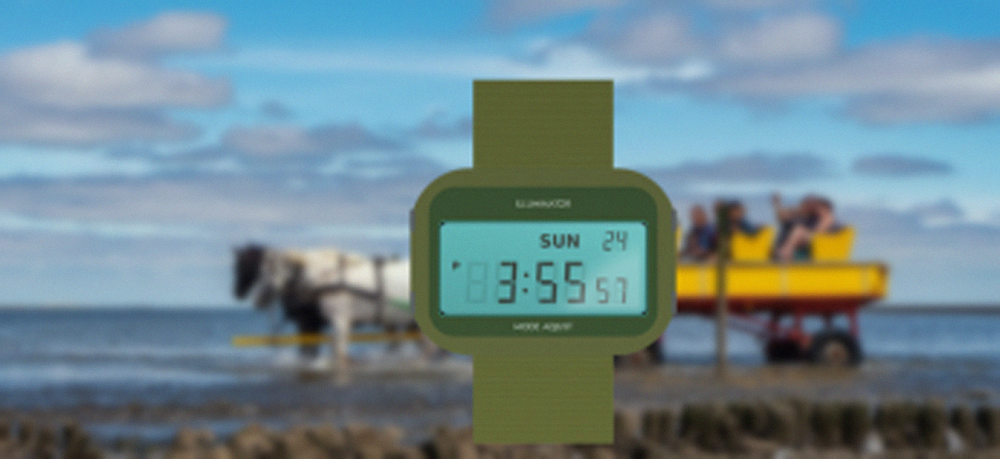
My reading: 3:55:57
